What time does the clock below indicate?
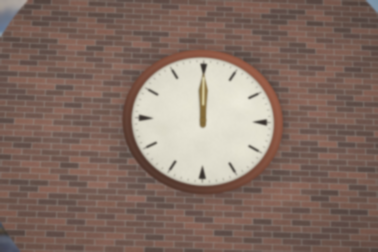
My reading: 12:00
